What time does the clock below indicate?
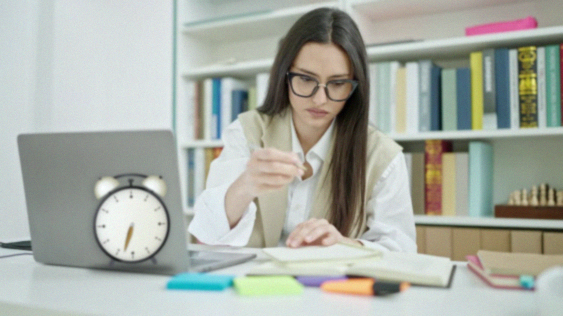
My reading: 6:33
